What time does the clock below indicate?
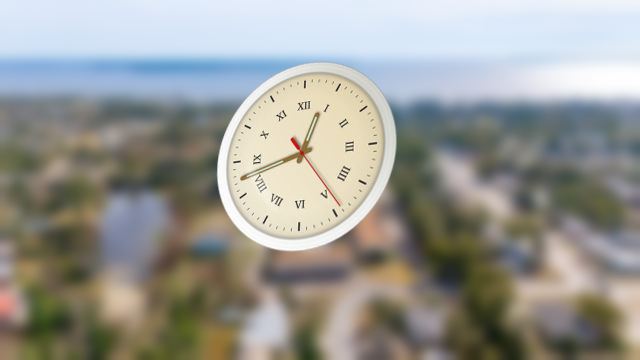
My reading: 12:42:24
